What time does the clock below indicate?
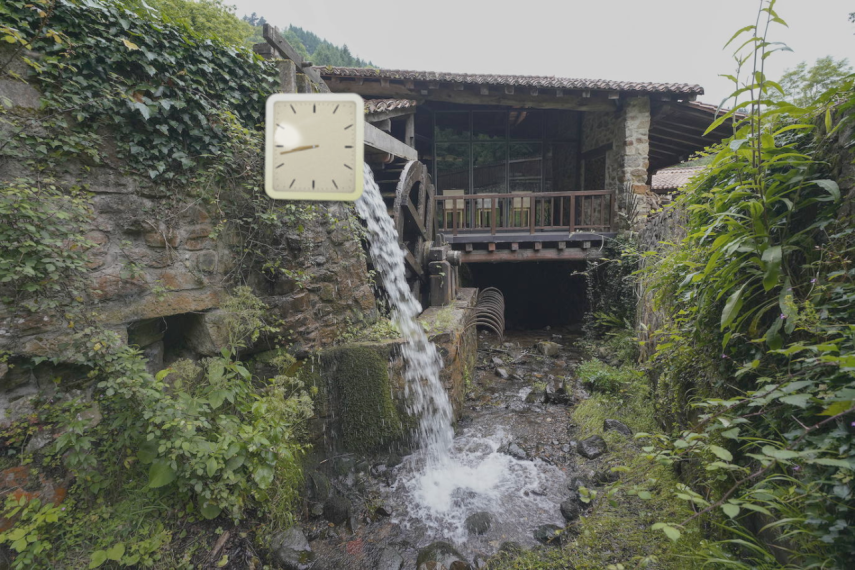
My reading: 8:43
